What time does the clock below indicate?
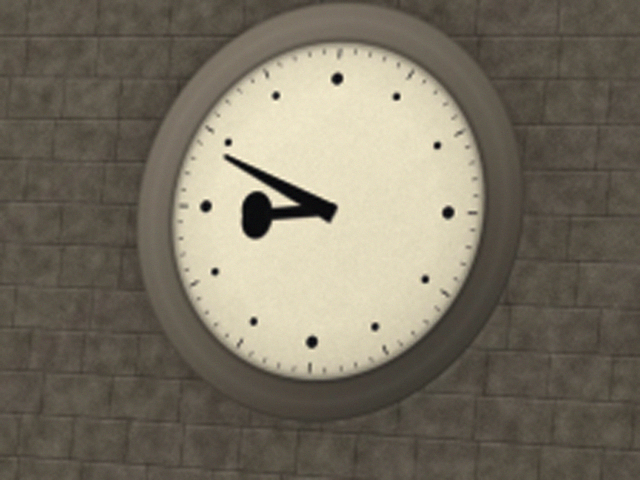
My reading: 8:49
